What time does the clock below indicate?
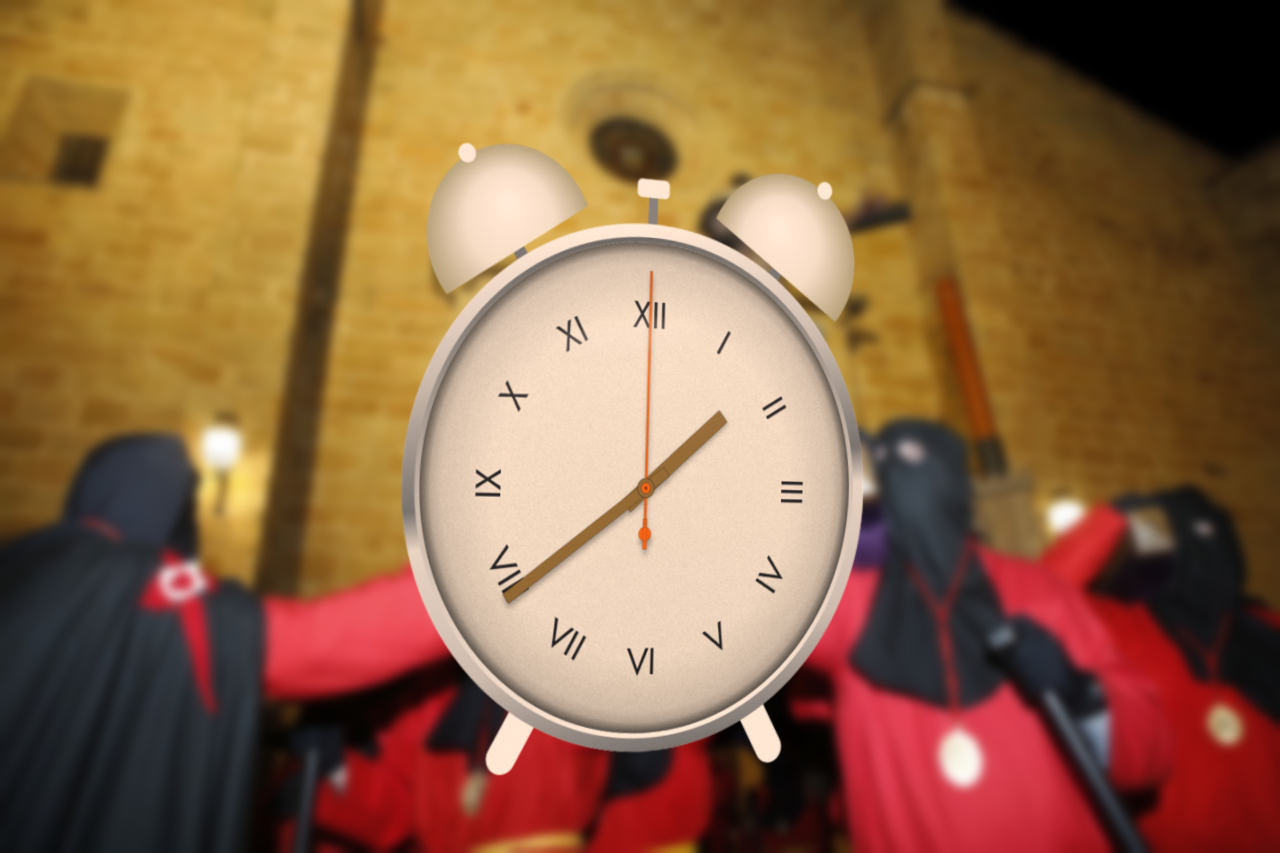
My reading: 1:39:00
